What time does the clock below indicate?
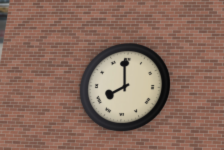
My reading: 7:59
